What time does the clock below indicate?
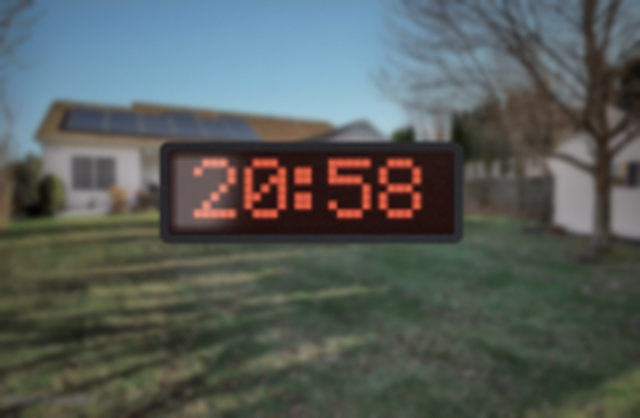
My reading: 20:58
